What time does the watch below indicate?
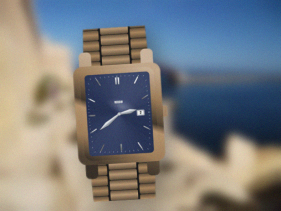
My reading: 2:39
